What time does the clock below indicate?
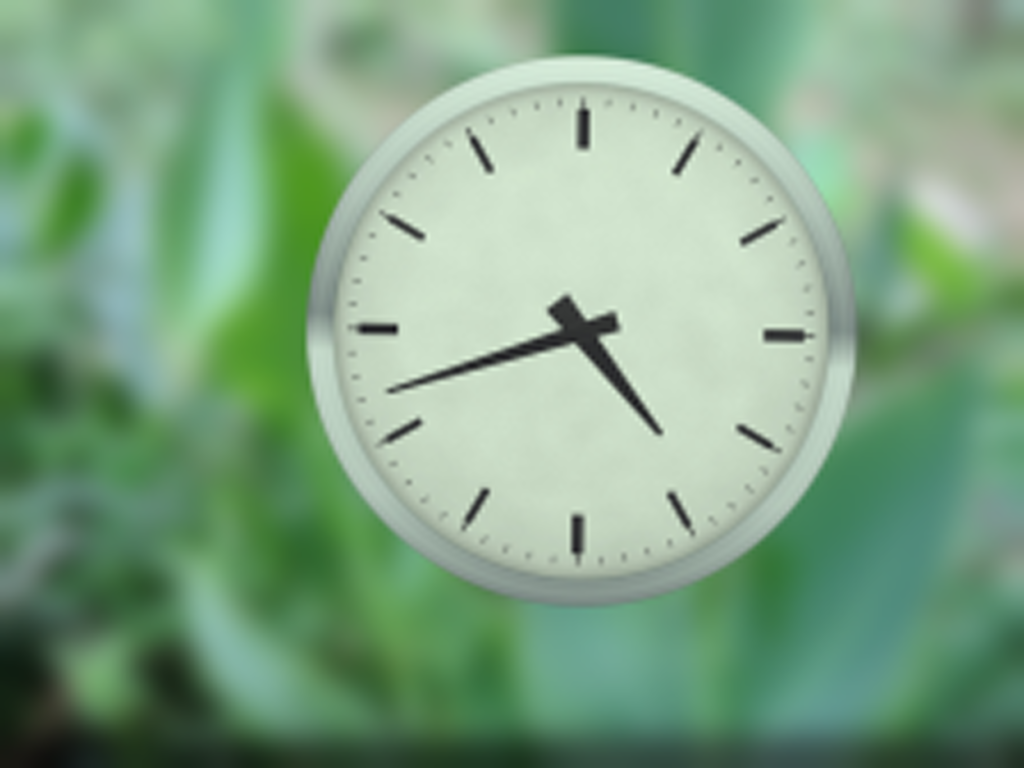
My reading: 4:42
